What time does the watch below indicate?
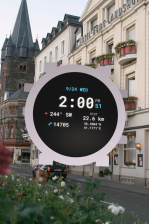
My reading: 2:00
